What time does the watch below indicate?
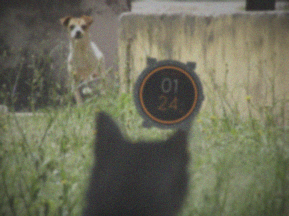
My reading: 1:24
